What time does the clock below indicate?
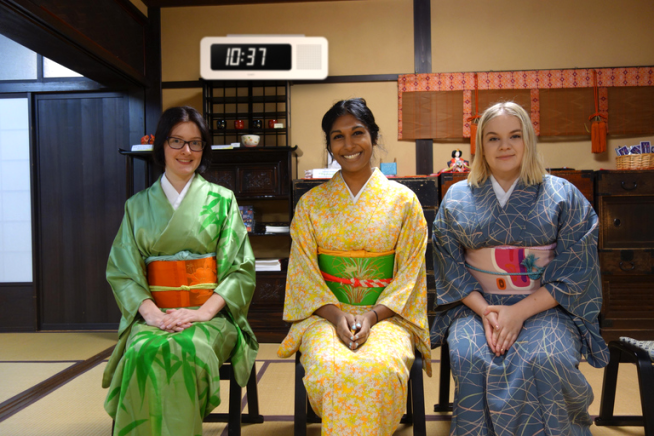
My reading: 10:37
